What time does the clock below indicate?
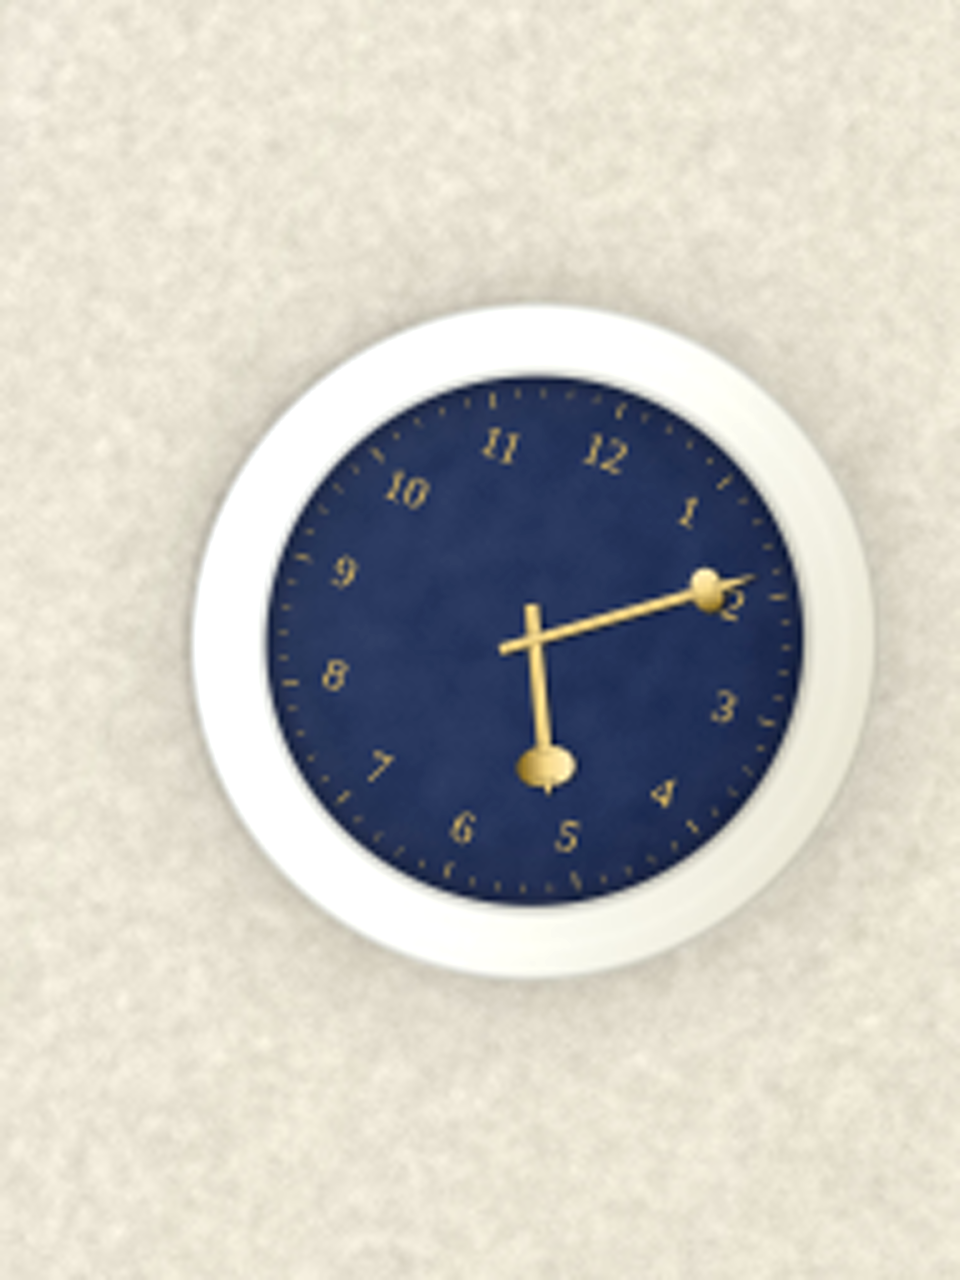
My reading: 5:09
